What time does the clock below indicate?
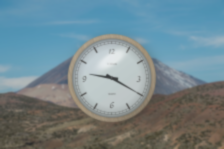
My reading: 9:20
